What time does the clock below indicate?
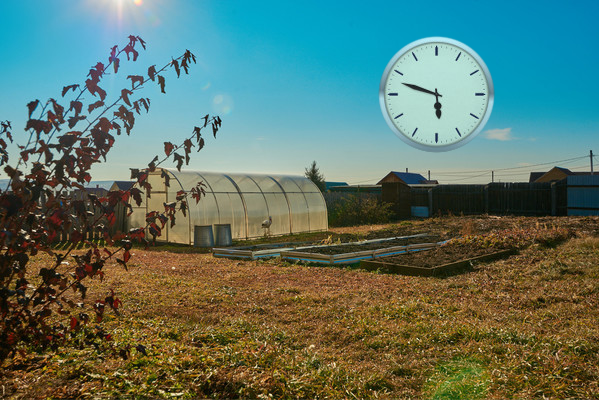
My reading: 5:48
